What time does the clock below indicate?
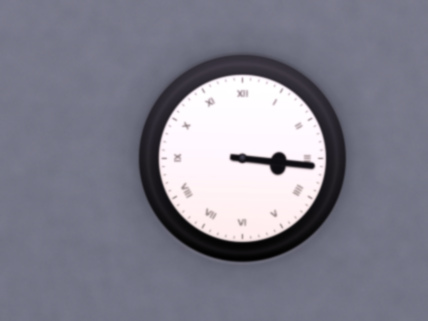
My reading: 3:16
